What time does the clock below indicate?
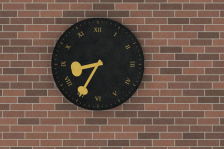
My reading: 8:35
